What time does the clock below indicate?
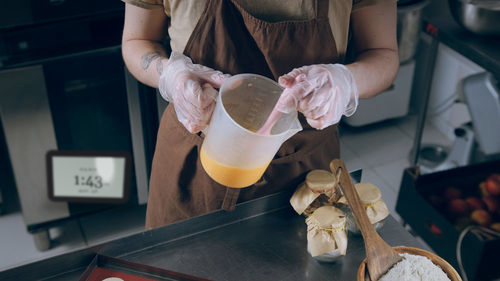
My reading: 1:43
